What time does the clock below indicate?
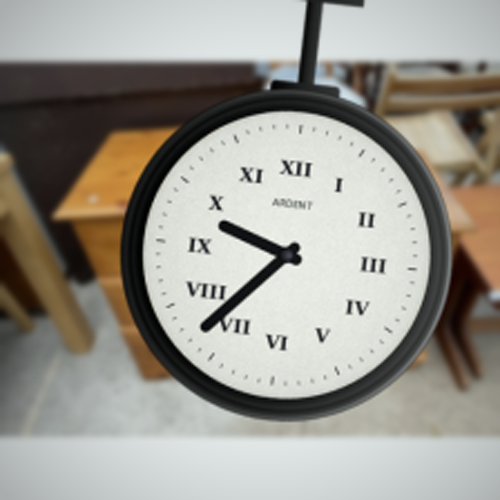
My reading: 9:37
